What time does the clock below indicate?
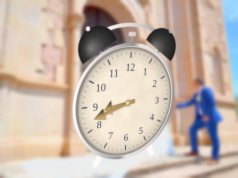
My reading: 8:42
